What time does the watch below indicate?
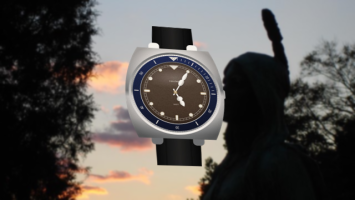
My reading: 5:05
